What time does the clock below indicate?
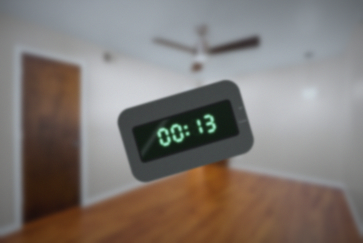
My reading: 0:13
